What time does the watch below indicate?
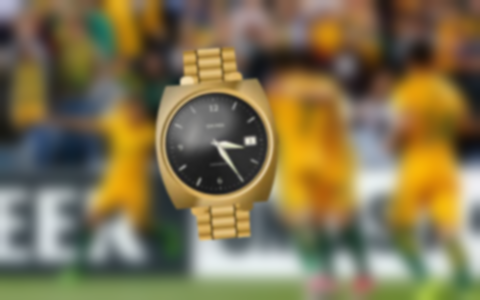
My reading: 3:25
